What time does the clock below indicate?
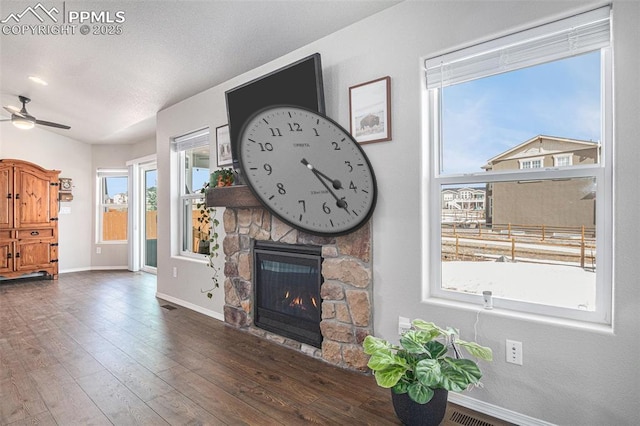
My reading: 4:26
